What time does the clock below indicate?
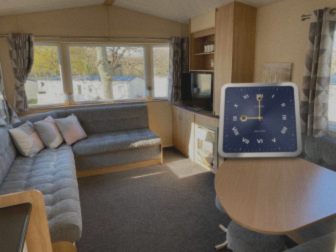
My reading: 9:00
